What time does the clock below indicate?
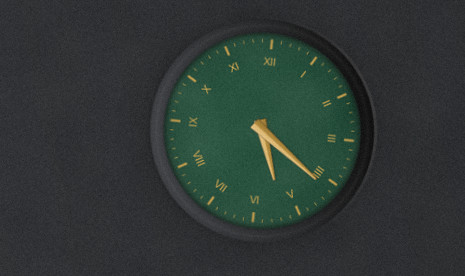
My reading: 5:21
